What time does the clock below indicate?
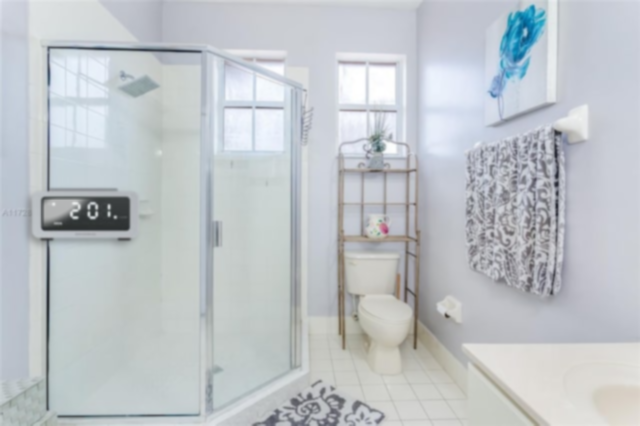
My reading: 2:01
